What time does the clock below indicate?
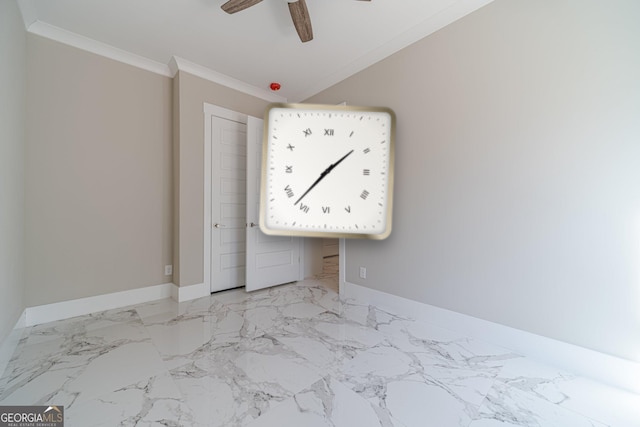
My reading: 1:37
